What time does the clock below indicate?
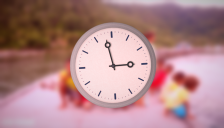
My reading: 2:58
